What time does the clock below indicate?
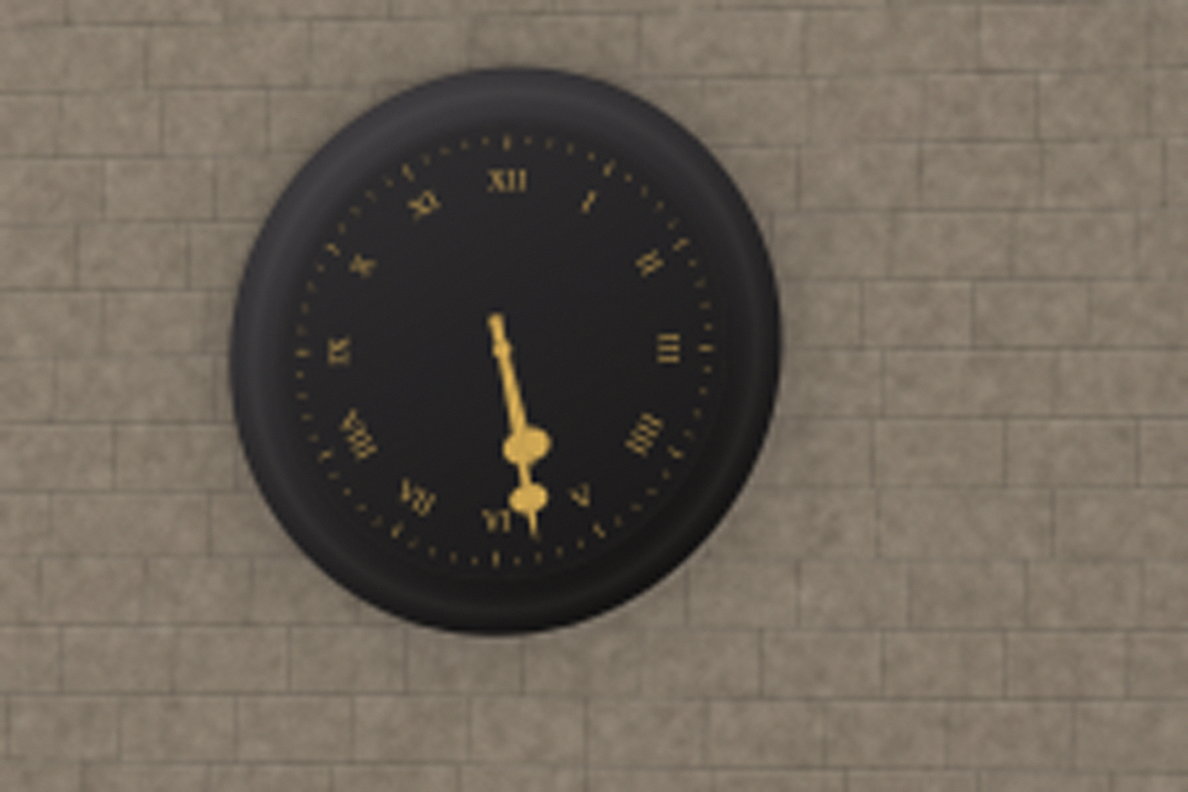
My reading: 5:28
